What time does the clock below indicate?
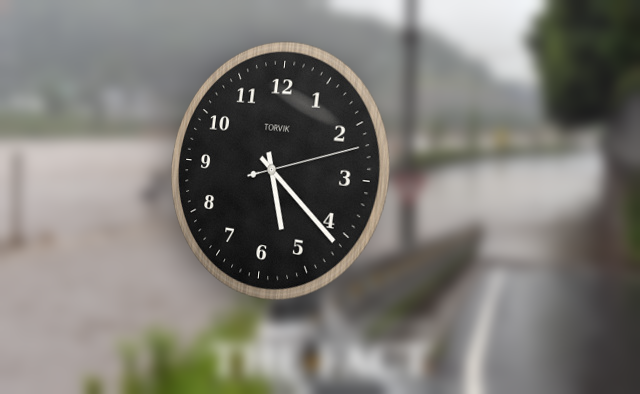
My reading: 5:21:12
